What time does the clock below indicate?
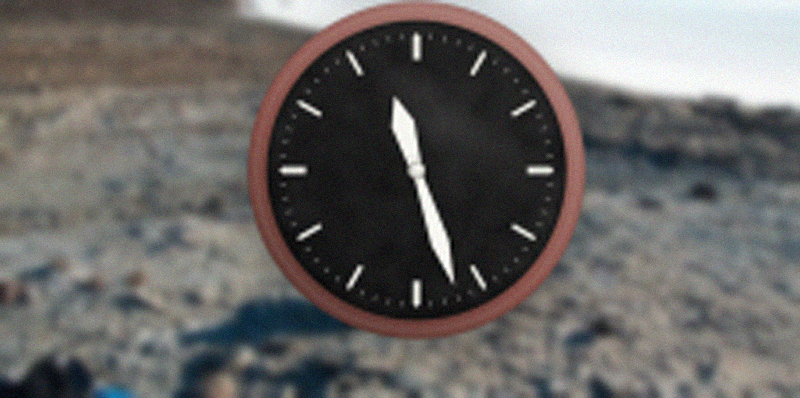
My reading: 11:27
